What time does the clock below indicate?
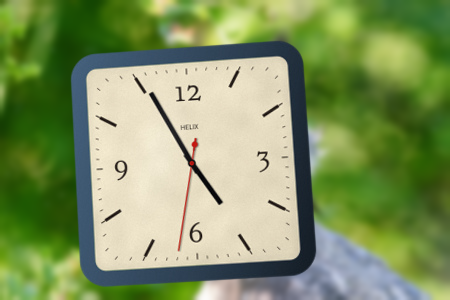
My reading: 4:55:32
